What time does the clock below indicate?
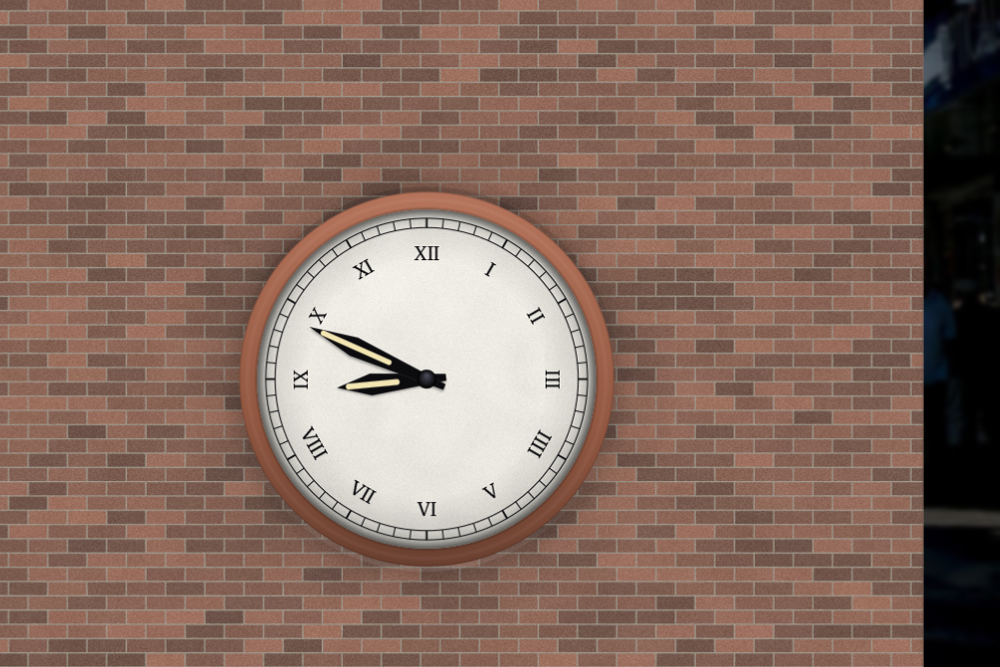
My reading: 8:49
